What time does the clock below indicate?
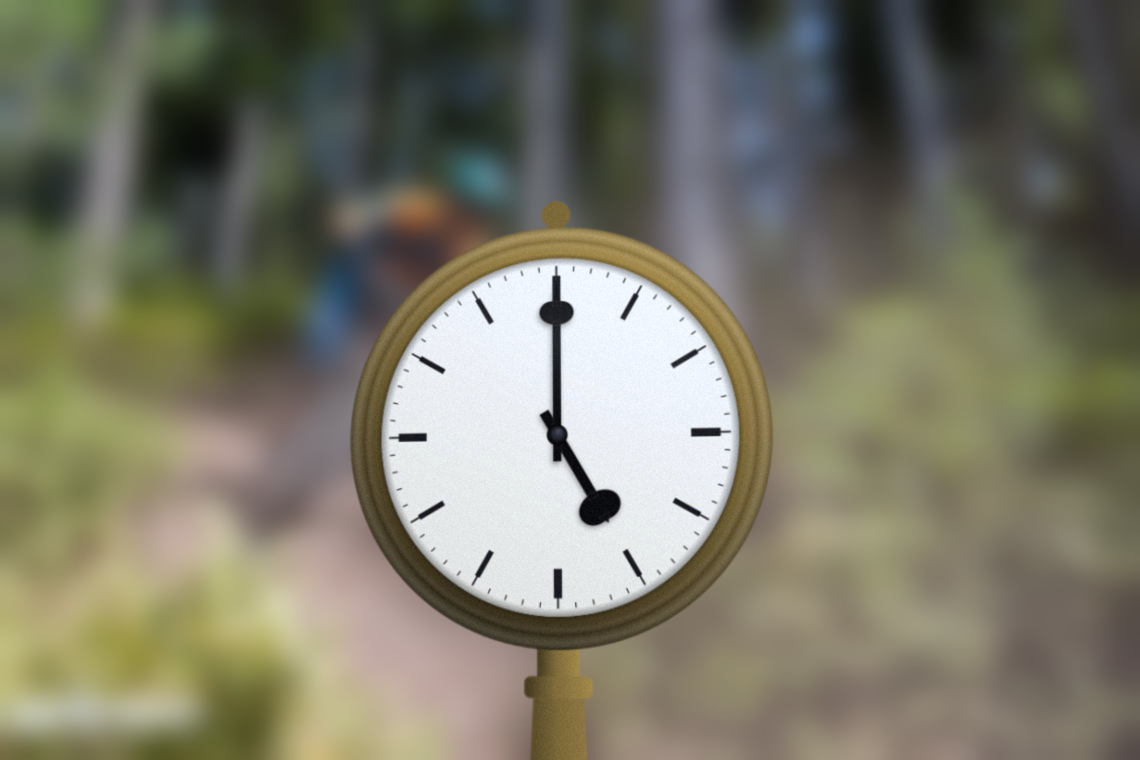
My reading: 5:00
